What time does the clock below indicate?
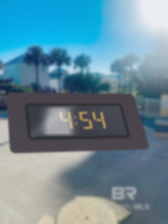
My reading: 4:54
